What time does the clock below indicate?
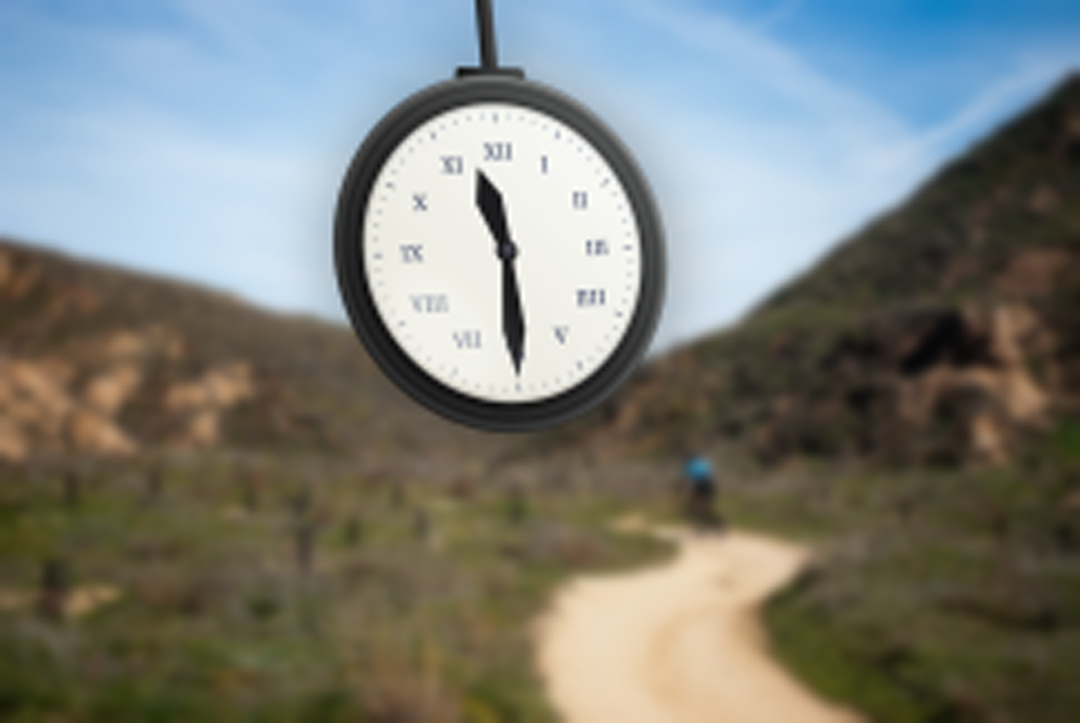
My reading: 11:30
